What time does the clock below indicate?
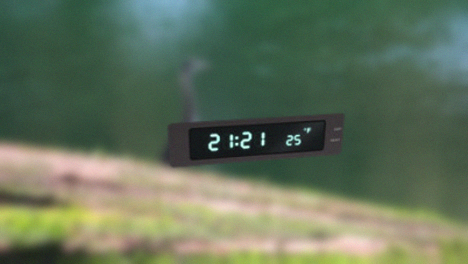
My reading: 21:21
